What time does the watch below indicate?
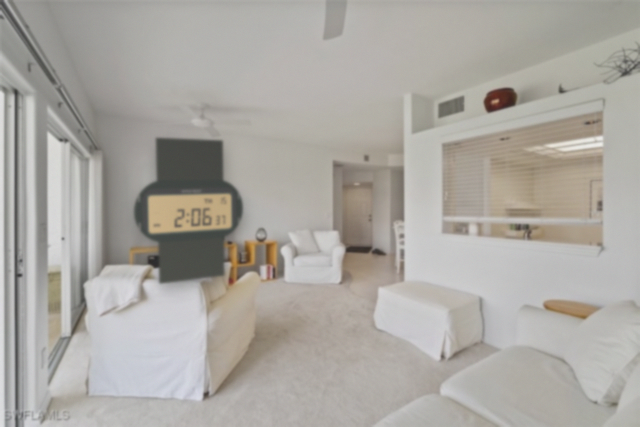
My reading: 2:06
